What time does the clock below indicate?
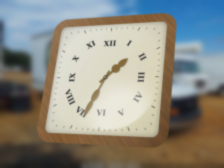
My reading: 1:34
